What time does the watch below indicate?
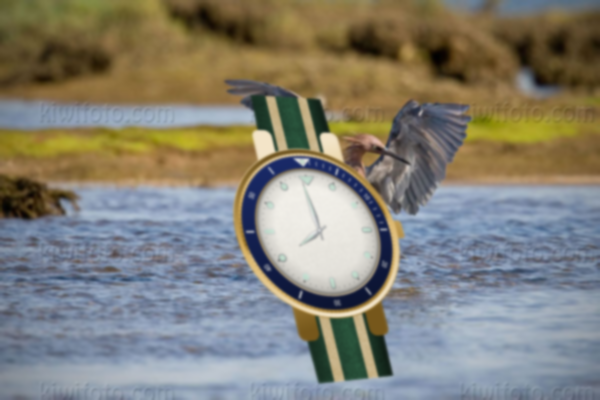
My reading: 7:59
